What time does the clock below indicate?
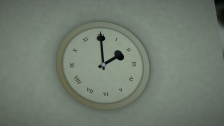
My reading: 2:00
